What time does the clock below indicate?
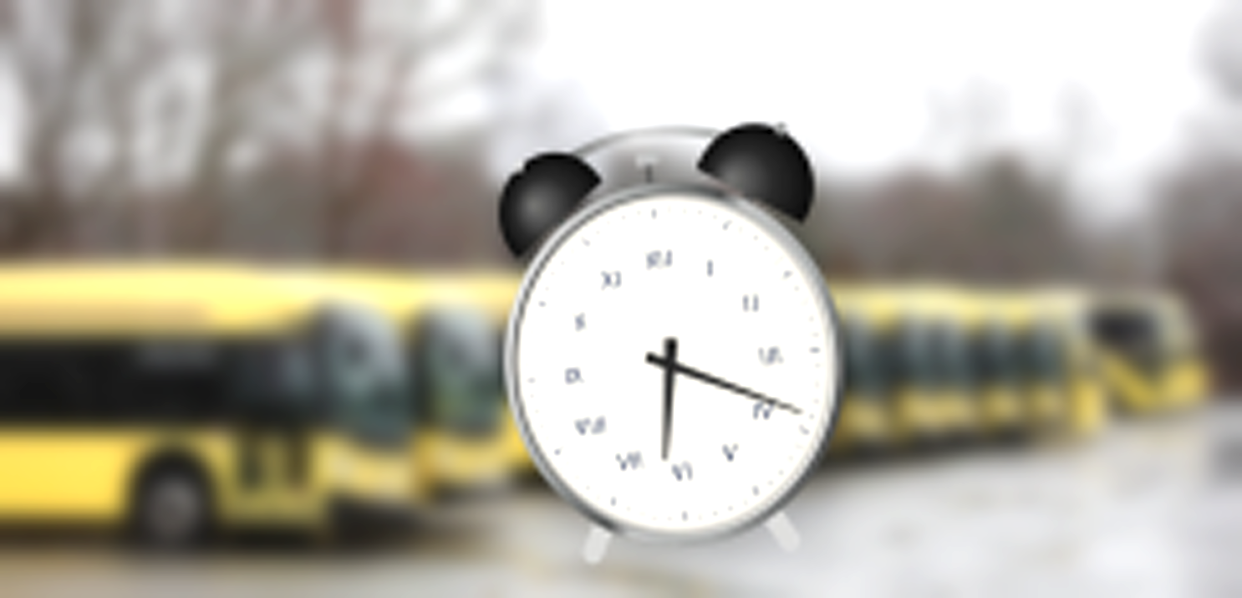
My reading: 6:19
